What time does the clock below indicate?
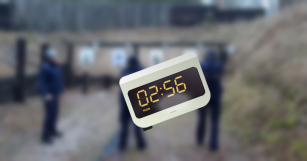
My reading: 2:56
